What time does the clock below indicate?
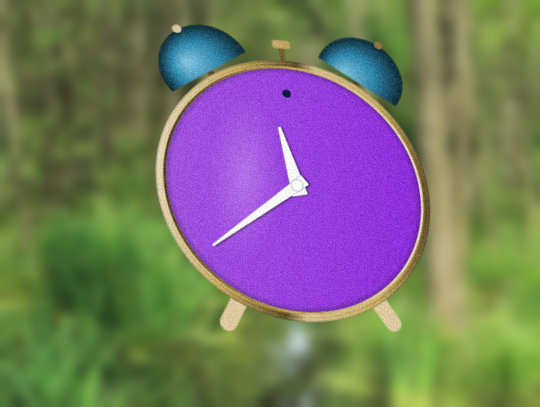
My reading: 11:39
